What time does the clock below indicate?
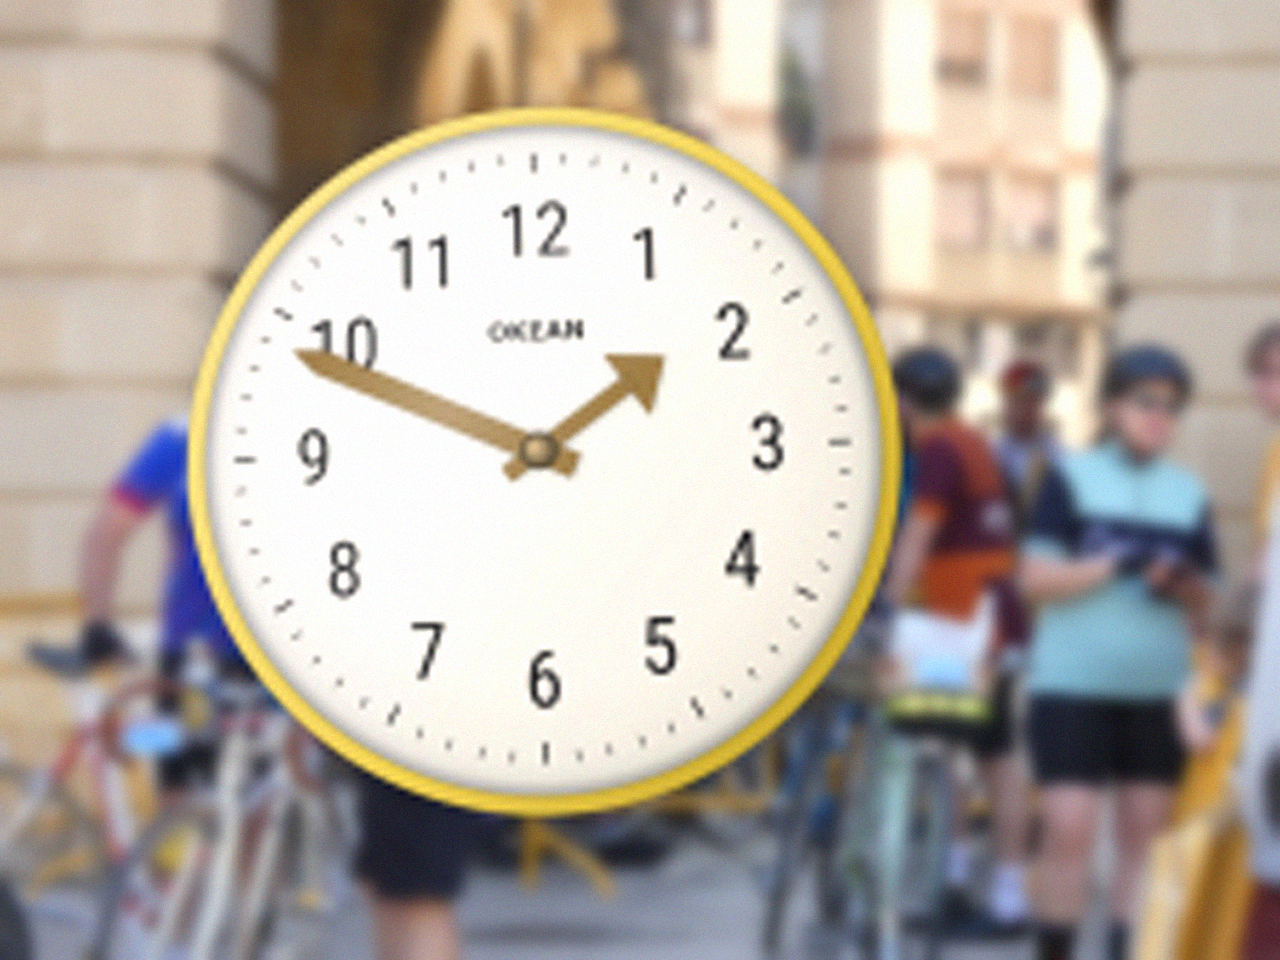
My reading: 1:49
